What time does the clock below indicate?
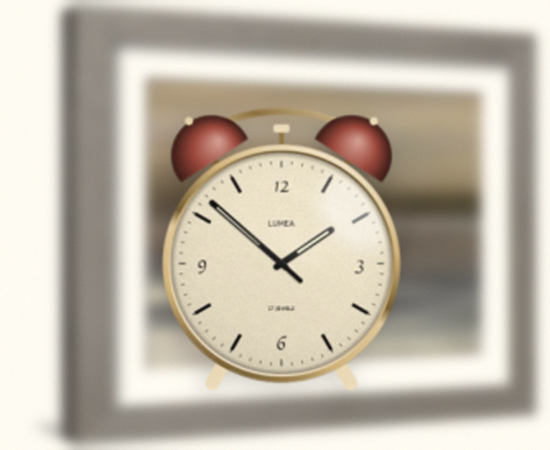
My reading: 1:51:52
